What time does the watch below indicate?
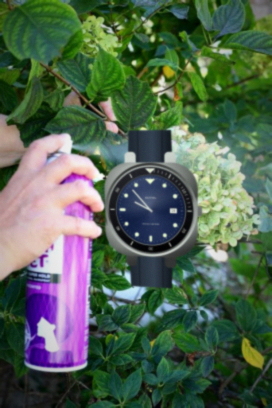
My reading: 9:53
